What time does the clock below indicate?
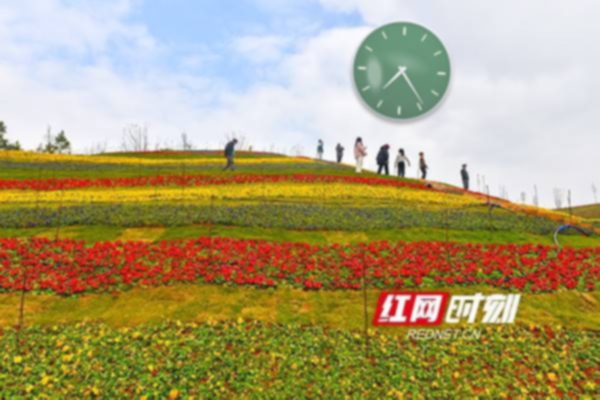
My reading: 7:24
